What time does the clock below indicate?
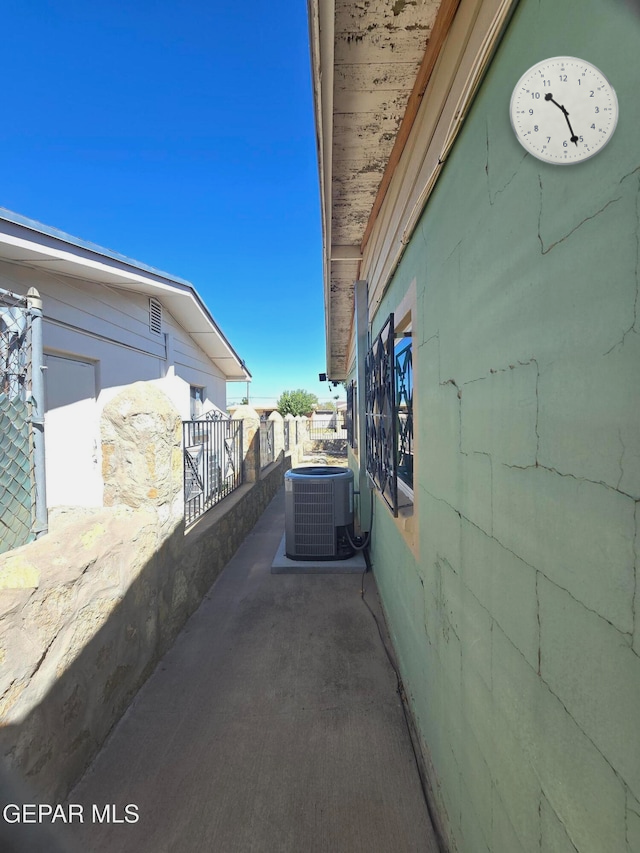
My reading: 10:27
